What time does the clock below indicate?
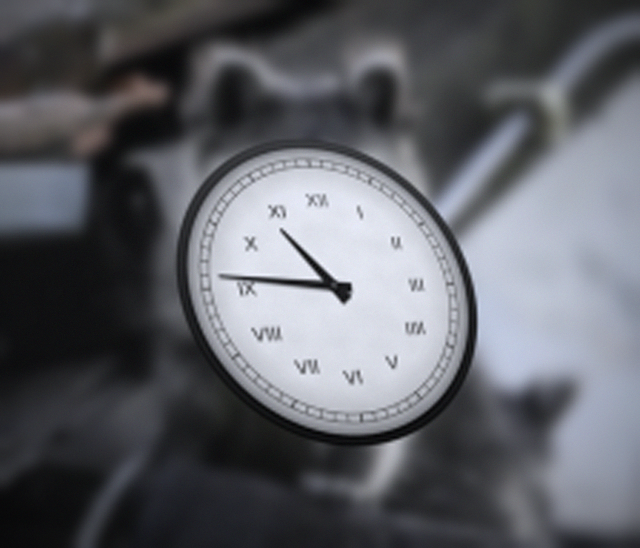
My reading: 10:46
